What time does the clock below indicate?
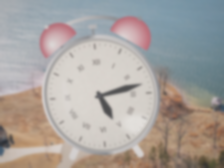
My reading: 5:13
